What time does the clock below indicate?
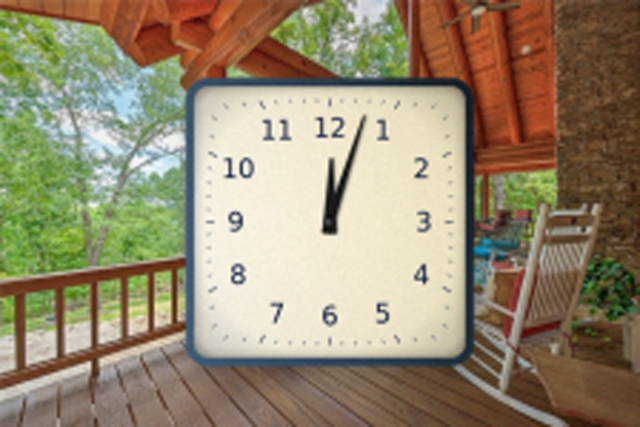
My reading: 12:03
